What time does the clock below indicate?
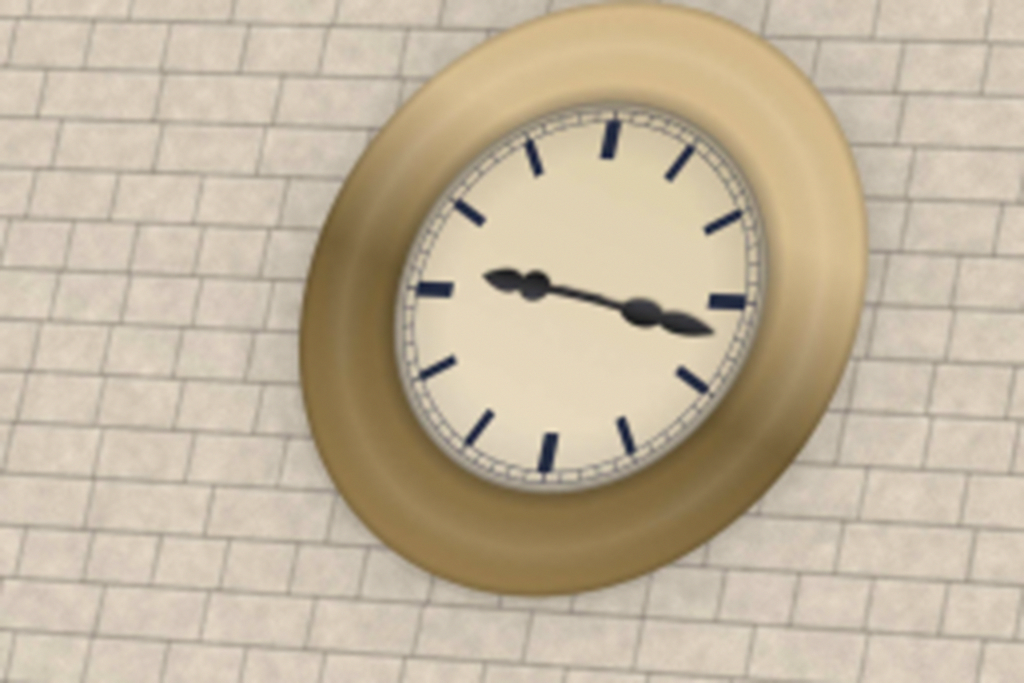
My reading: 9:17
